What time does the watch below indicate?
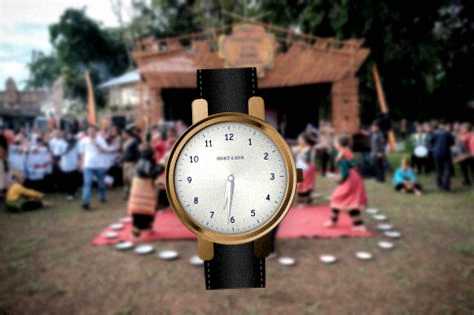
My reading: 6:31
